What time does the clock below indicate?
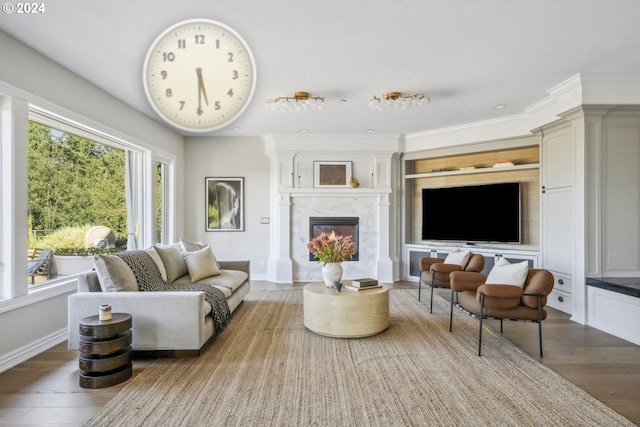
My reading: 5:30
